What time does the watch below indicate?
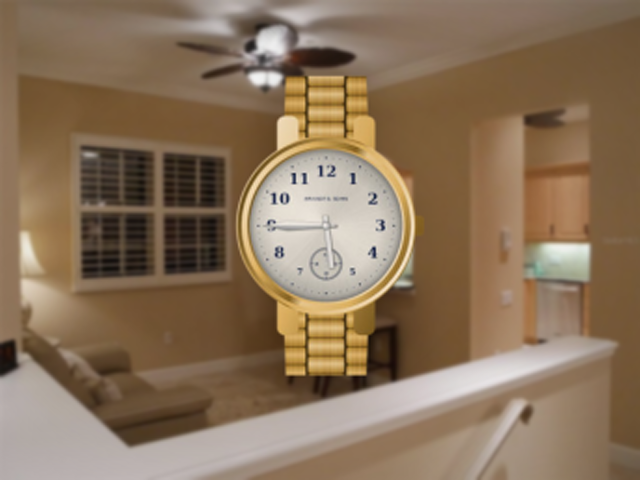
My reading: 5:45
